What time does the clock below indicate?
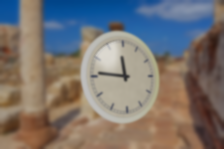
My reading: 11:46
